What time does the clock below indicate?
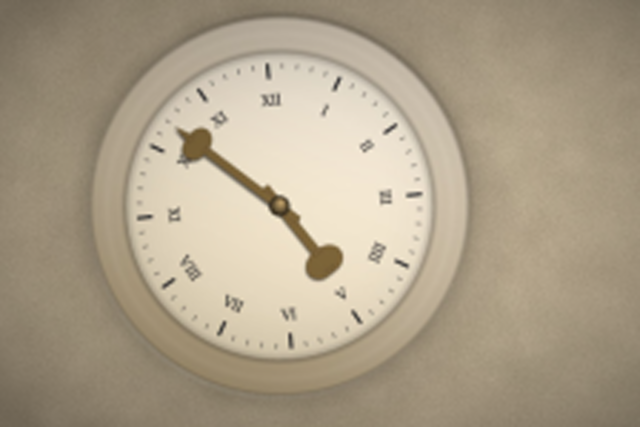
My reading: 4:52
